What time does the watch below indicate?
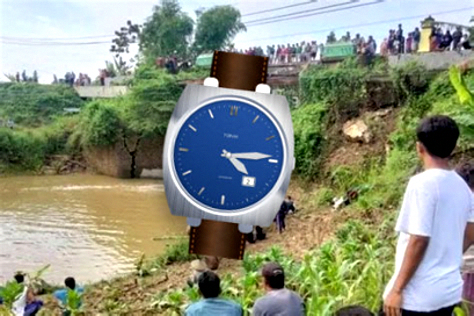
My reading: 4:14
